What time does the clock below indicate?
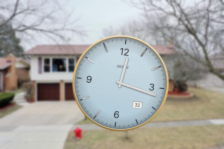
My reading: 12:17
